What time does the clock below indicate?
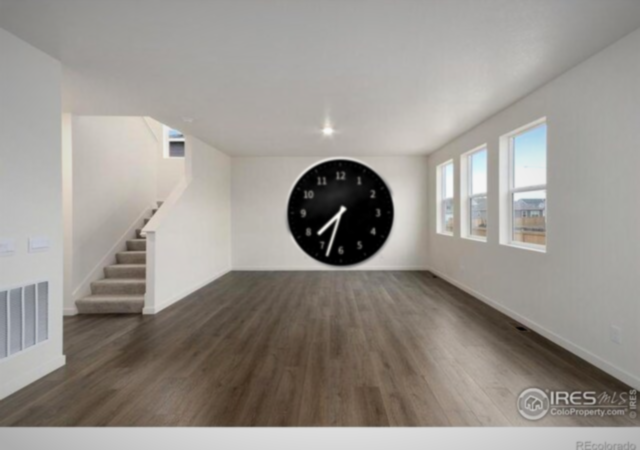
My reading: 7:33
